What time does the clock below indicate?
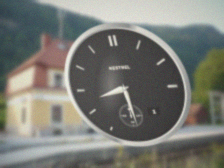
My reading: 8:29
